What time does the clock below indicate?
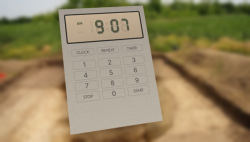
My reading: 9:07
